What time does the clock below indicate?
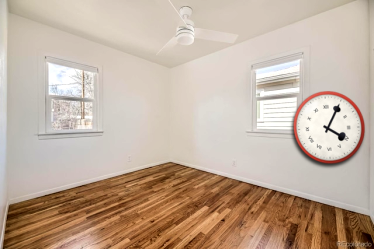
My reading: 4:05
